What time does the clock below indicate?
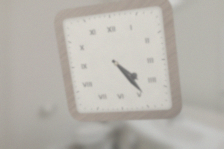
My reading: 4:24
